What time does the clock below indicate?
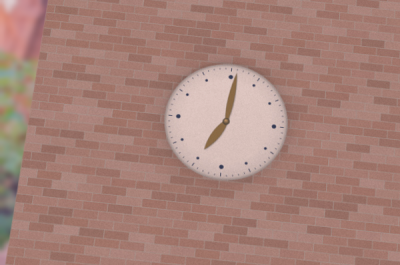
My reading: 7:01
